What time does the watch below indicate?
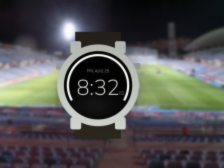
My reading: 8:32
